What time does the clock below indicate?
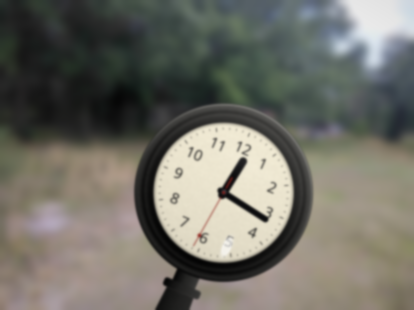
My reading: 12:16:31
